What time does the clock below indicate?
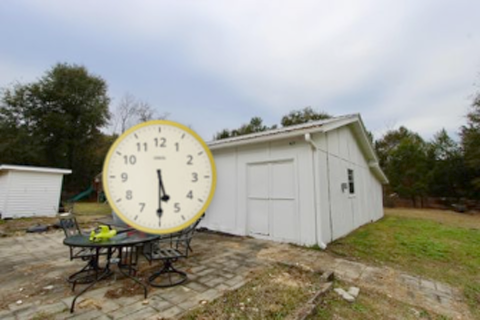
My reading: 5:30
